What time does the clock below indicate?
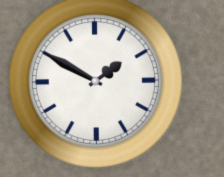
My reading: 1:50
